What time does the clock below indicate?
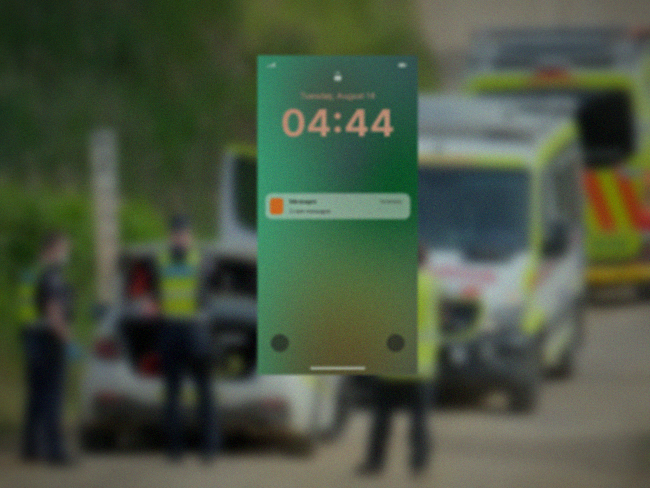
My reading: 4:44
